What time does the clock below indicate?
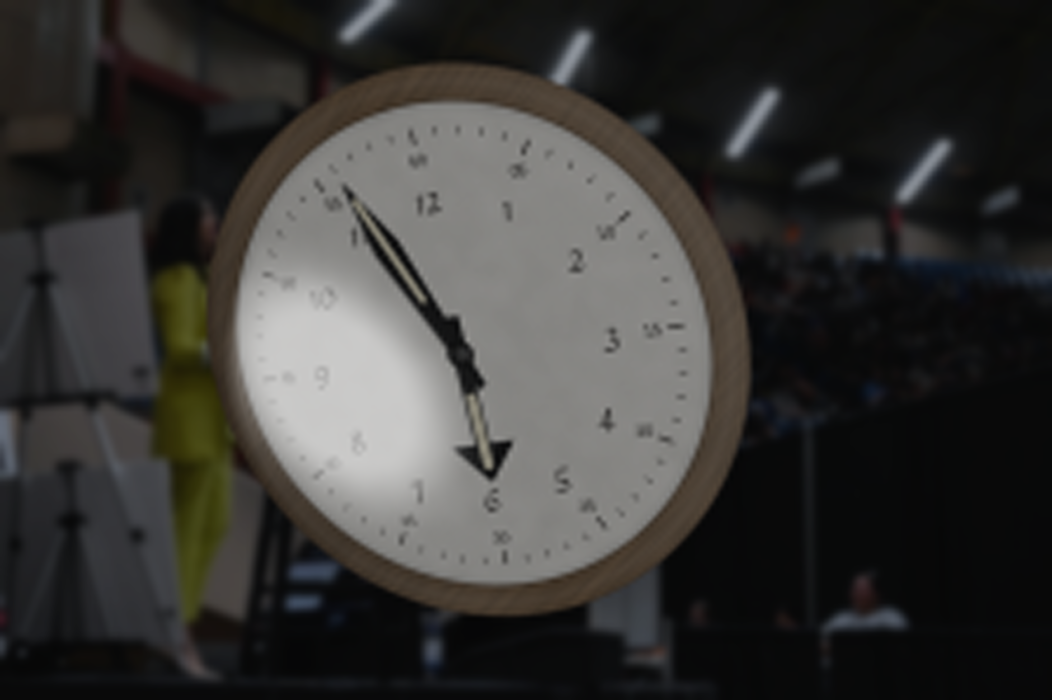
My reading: 5:56
